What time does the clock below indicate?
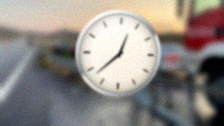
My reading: 12:38
